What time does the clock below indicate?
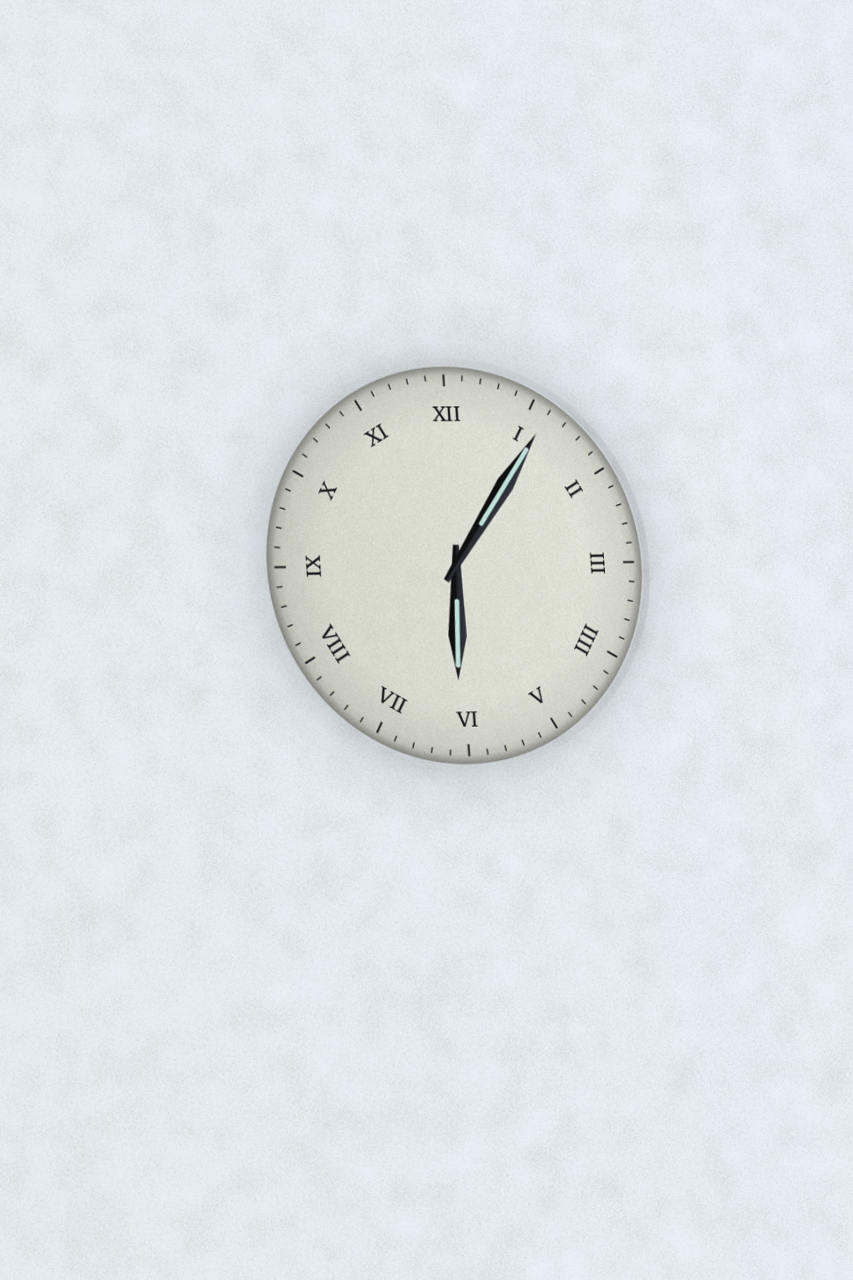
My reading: 6:06
